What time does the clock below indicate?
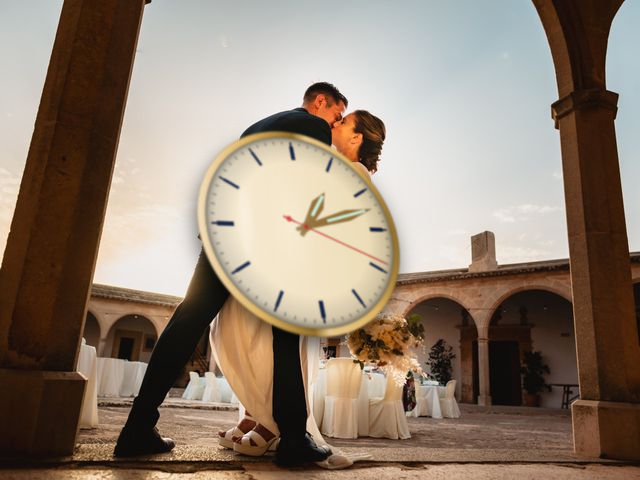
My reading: 1:12:19
